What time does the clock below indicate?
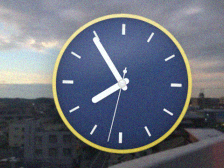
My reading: 7:54:32
